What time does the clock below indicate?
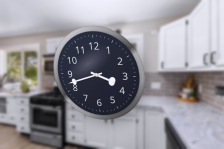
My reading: 3:42
